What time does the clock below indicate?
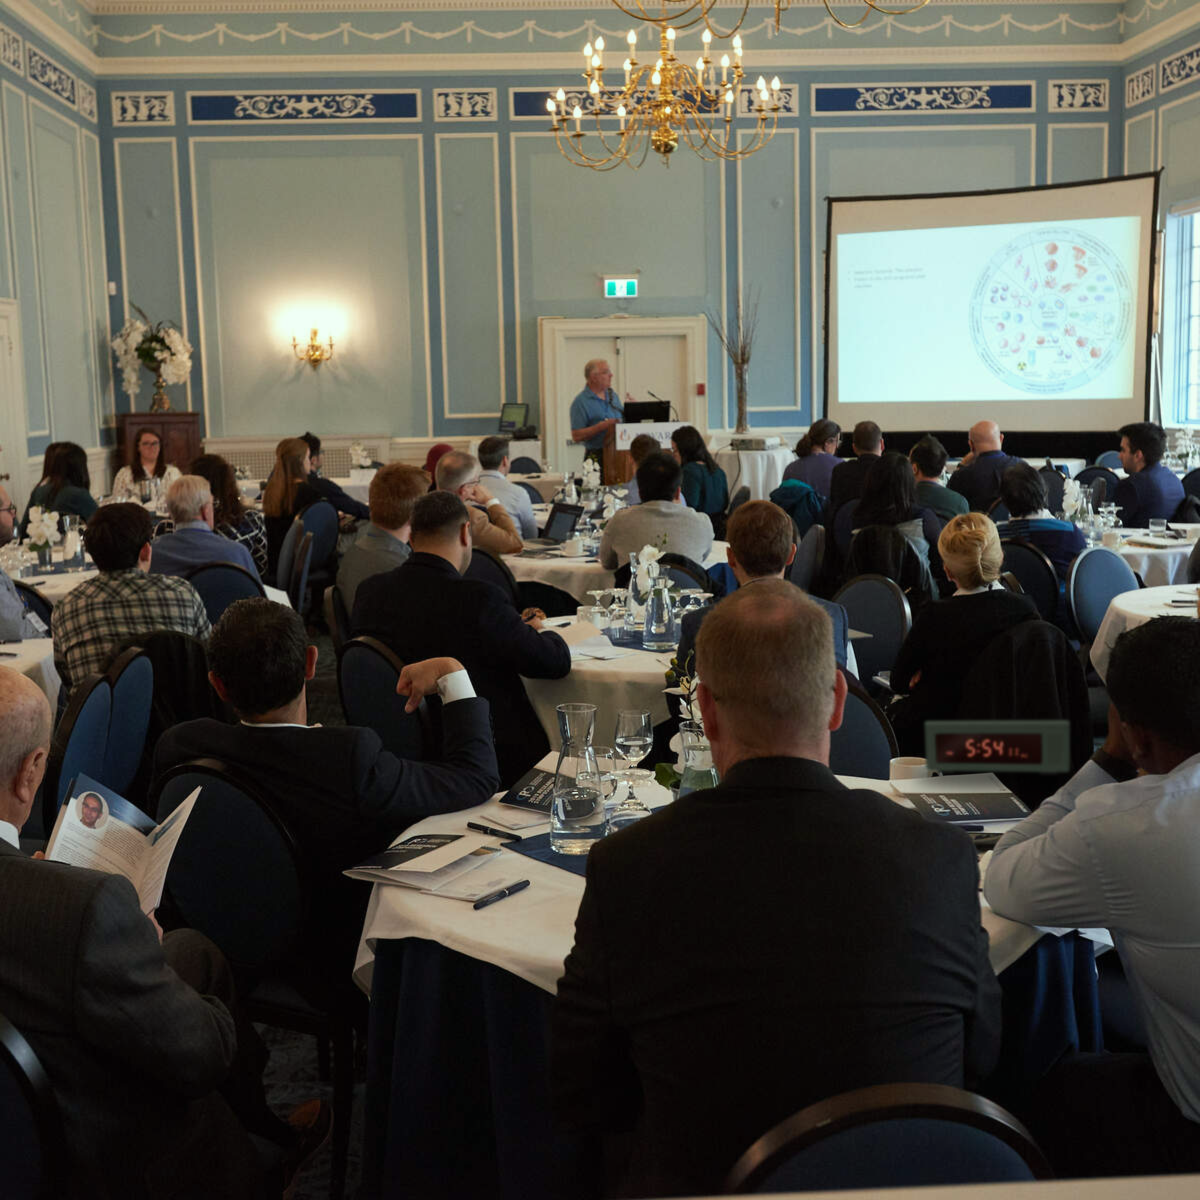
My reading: 5:54
